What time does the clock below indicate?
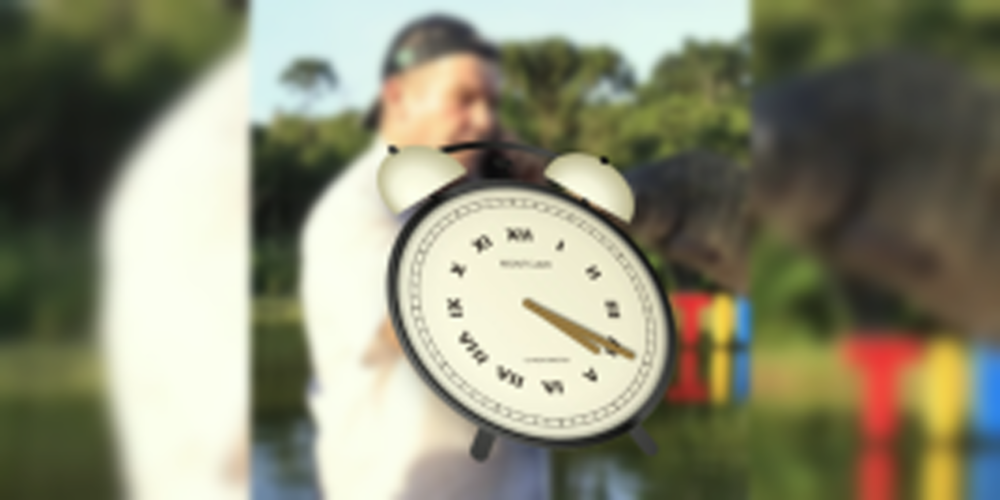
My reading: 4:20
